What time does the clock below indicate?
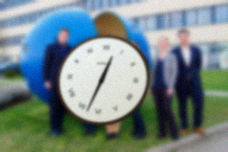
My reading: 12:33
